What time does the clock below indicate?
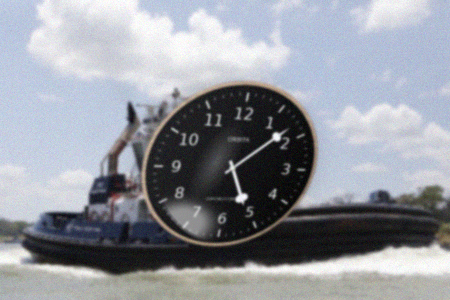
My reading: 5:08
